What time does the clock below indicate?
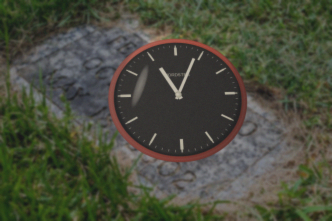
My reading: 11:04
